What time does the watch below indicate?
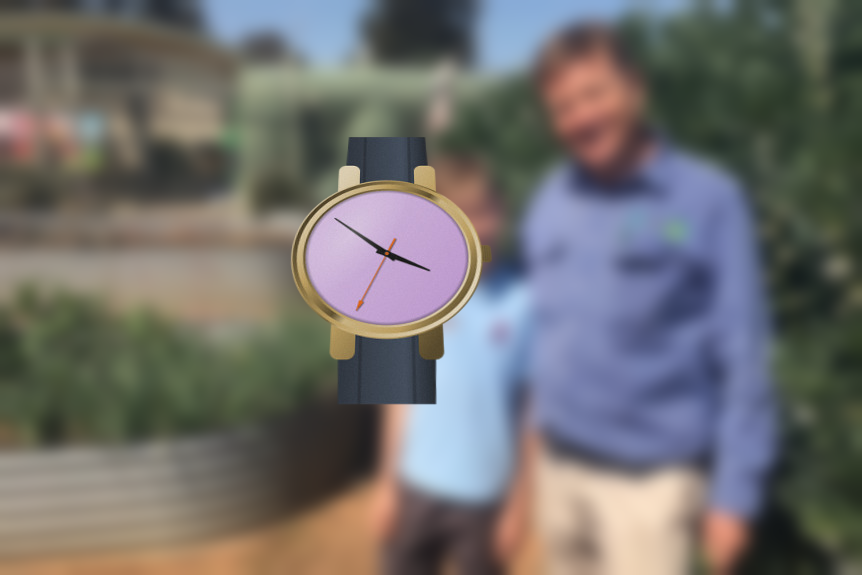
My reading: 3:51:34
